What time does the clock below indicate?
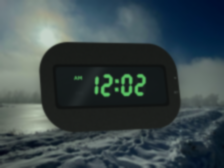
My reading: 12:02
